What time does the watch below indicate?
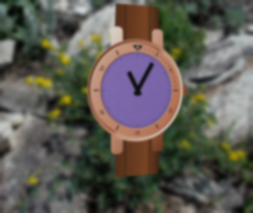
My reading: 11:05
